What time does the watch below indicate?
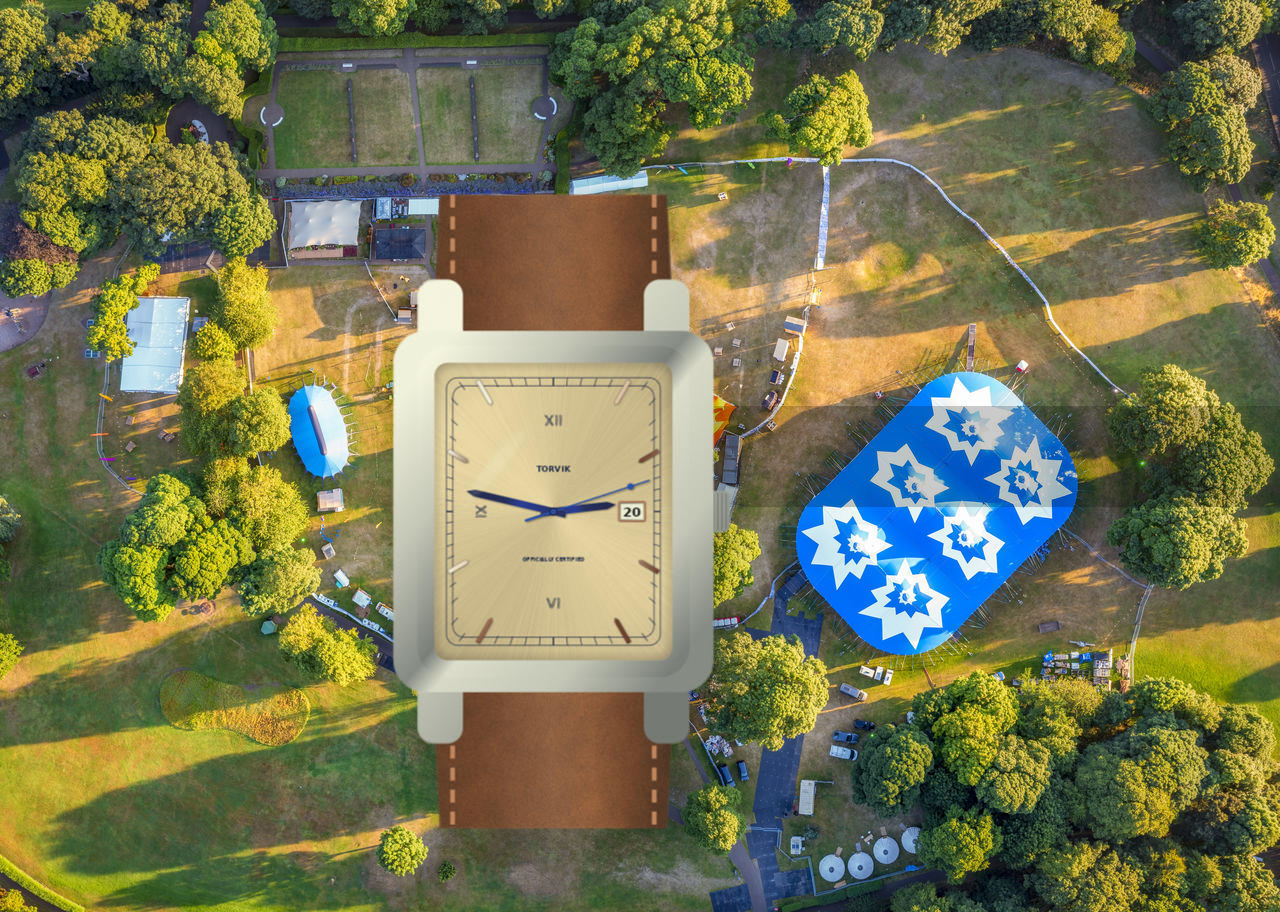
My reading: 2:47:12
